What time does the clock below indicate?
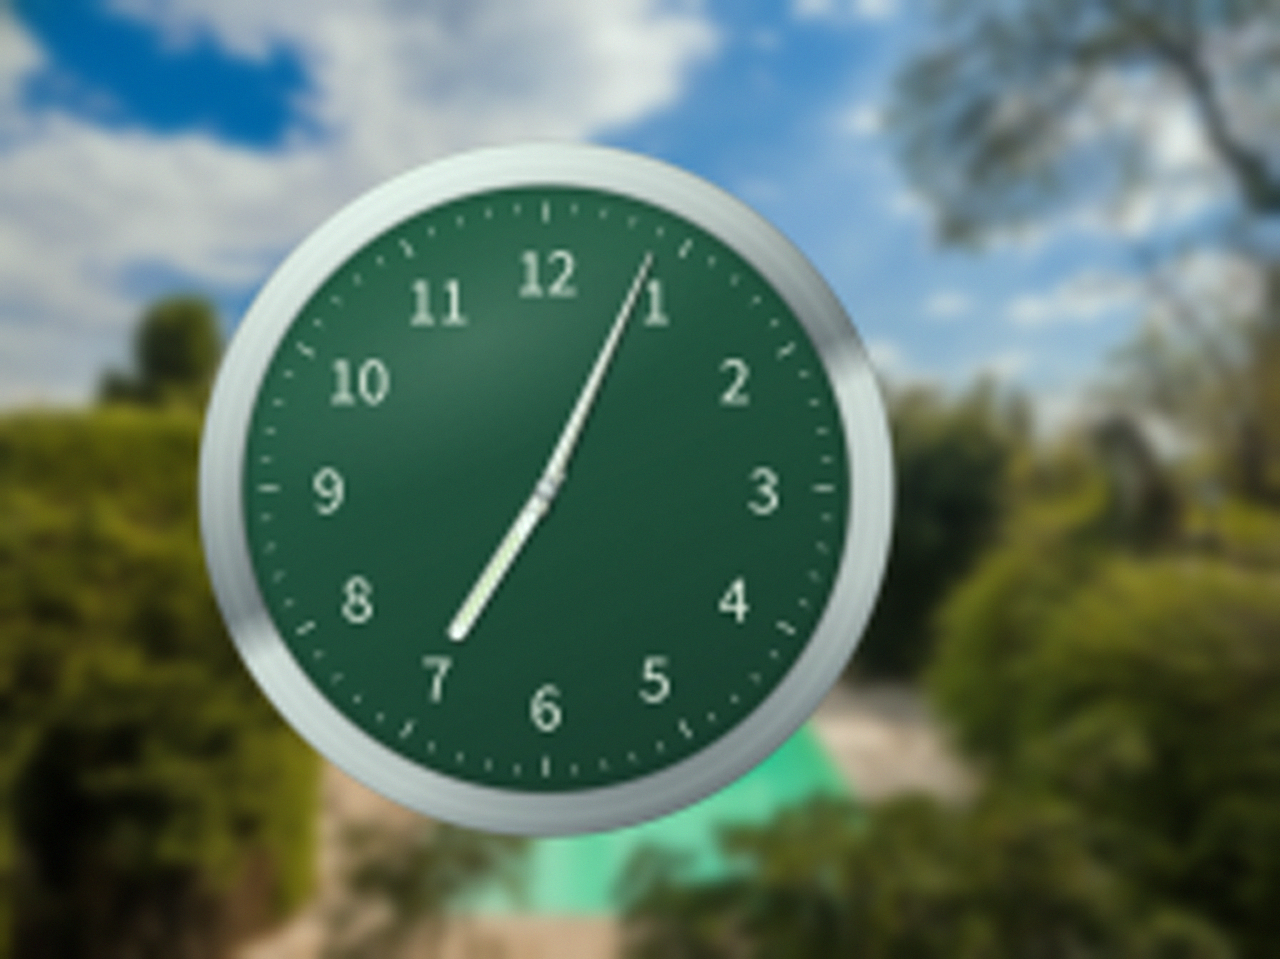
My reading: 7:04
